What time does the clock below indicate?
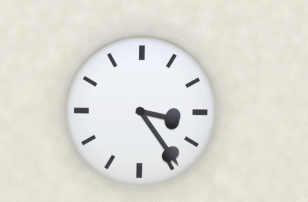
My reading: 3:24
